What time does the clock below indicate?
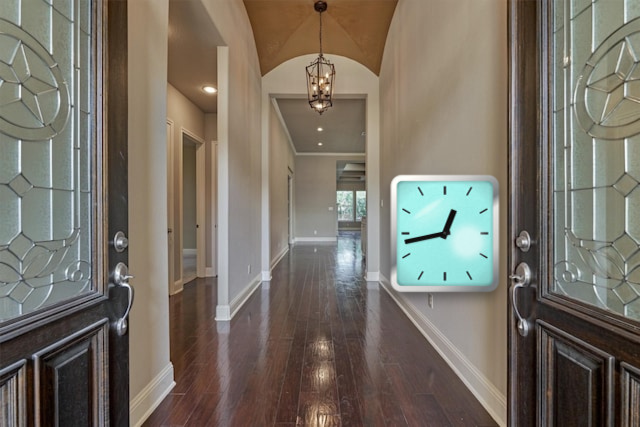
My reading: 12:43
